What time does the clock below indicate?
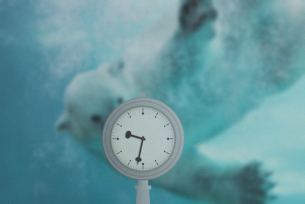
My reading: 9:32
